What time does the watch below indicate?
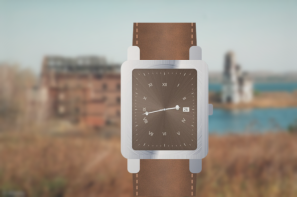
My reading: 2:43
